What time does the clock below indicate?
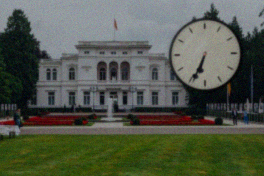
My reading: 6:34
